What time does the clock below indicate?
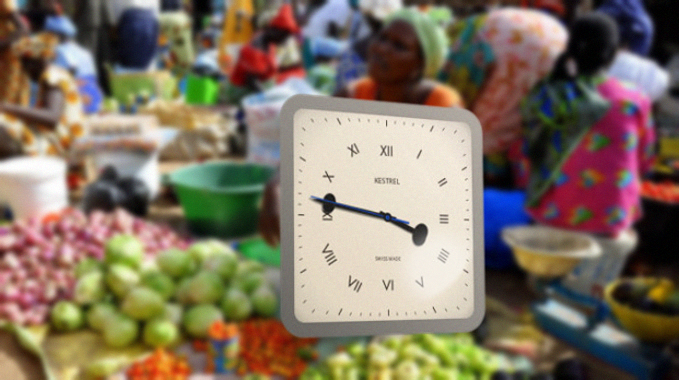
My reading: 3:46:47
